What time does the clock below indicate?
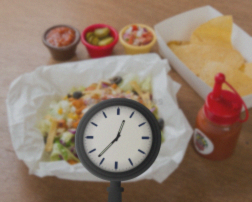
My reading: 12:37
